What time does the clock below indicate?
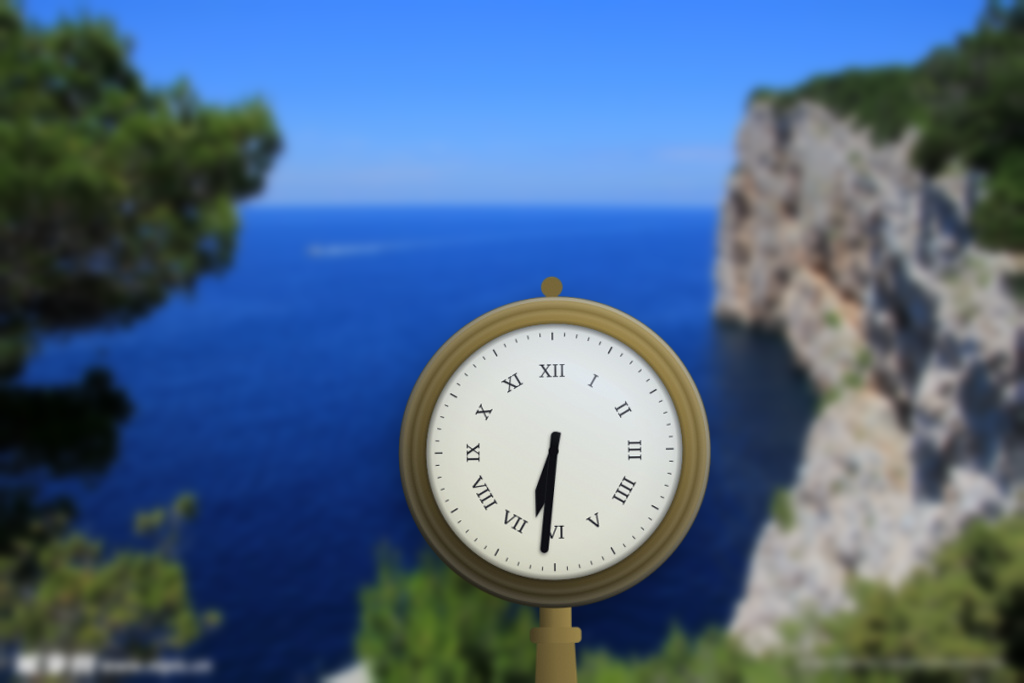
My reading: 6:31
